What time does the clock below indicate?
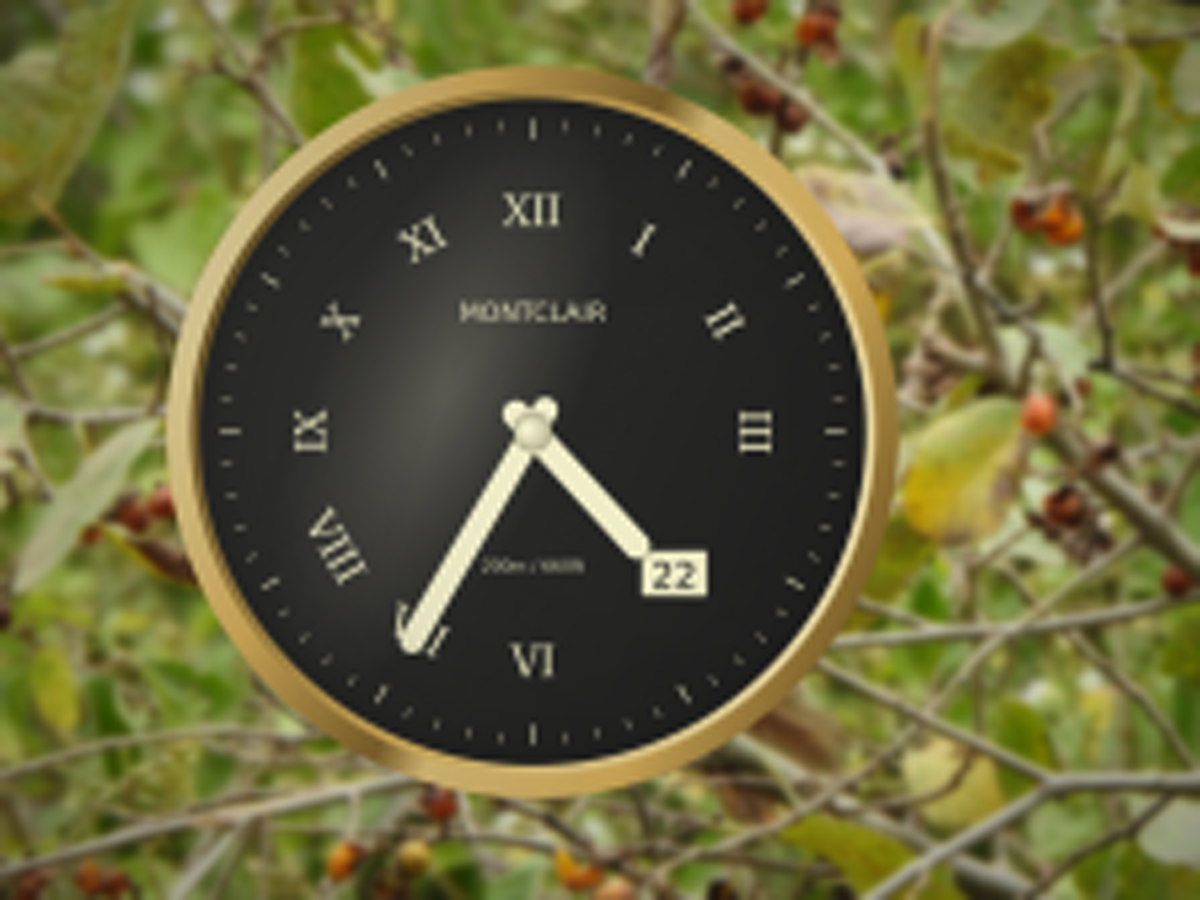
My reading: 4:35
